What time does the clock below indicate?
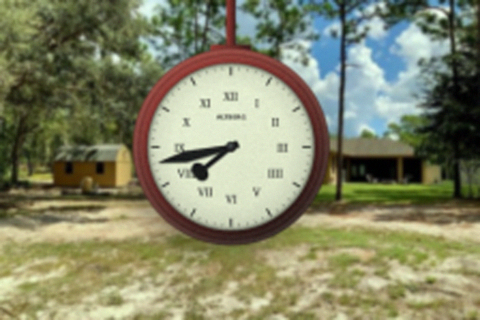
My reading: 7:43
